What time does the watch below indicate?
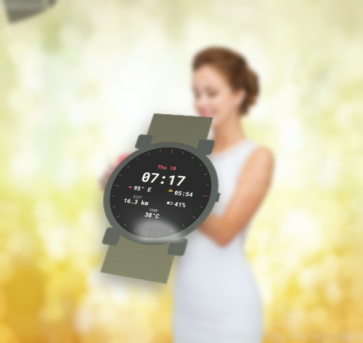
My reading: 7:17
